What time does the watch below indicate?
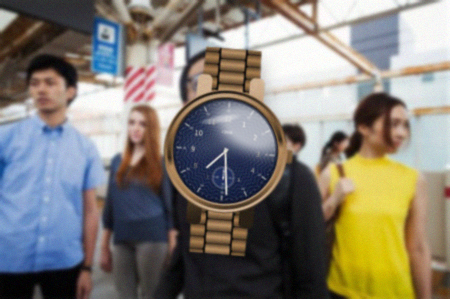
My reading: 7:29
